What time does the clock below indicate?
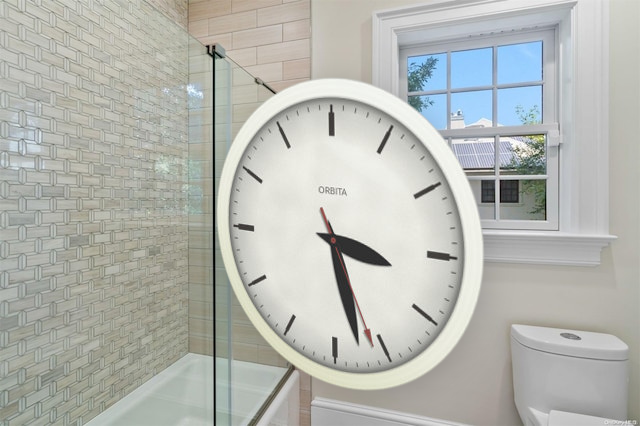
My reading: 3:27:26
